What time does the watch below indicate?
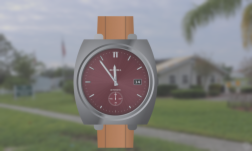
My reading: 11:54
